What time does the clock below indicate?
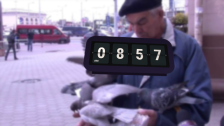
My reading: 8:57
